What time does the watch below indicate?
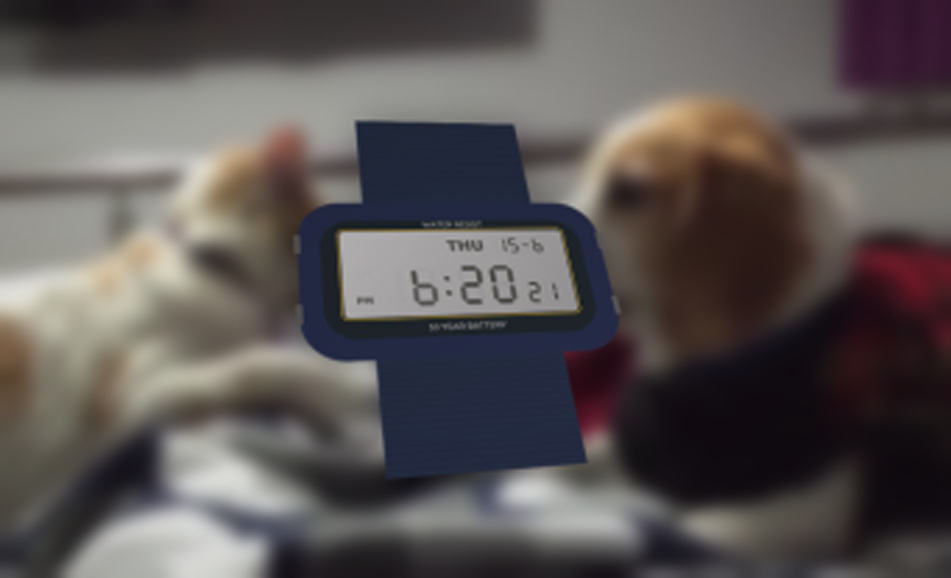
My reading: 6:20:21
